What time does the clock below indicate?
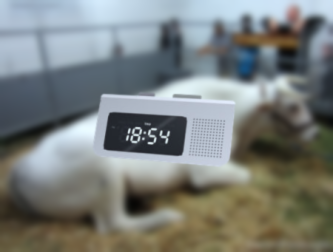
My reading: 18:54
